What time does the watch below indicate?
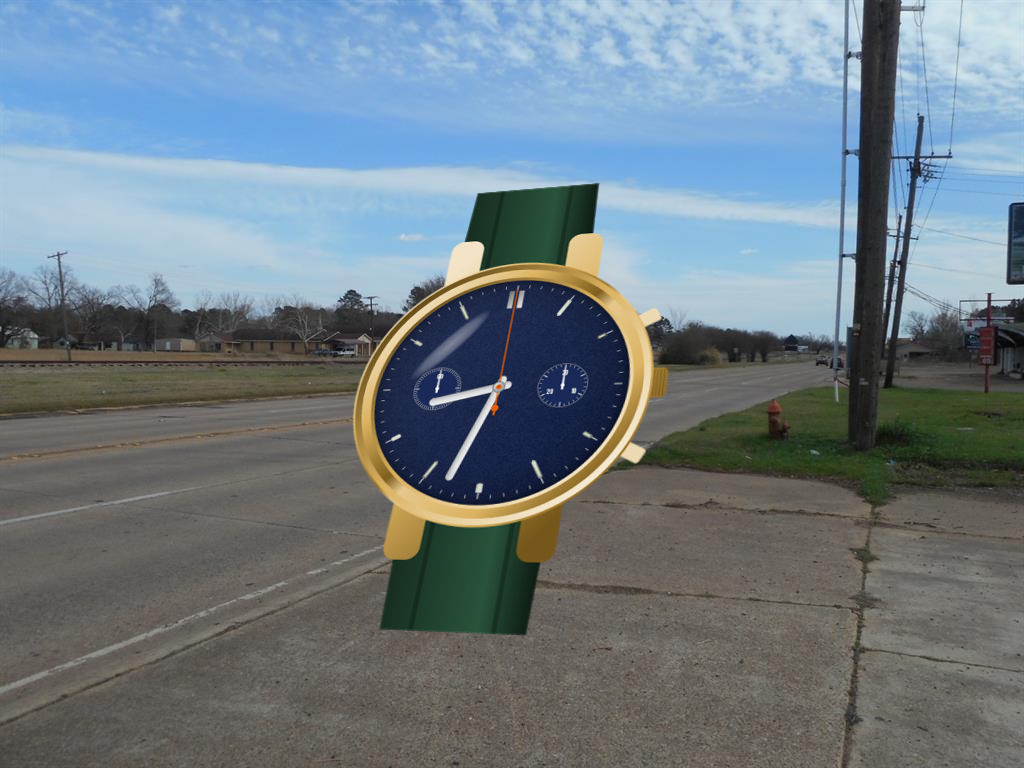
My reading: 8:33
